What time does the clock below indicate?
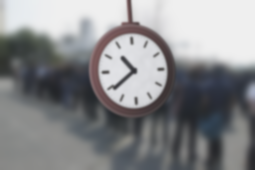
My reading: 10:39
